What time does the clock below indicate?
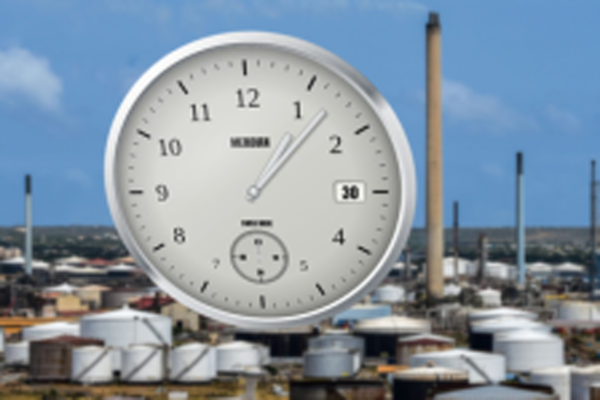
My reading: 1:07
